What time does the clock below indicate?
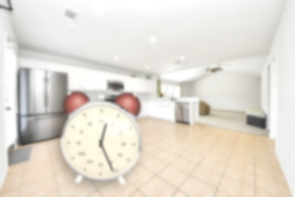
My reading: 12:26
